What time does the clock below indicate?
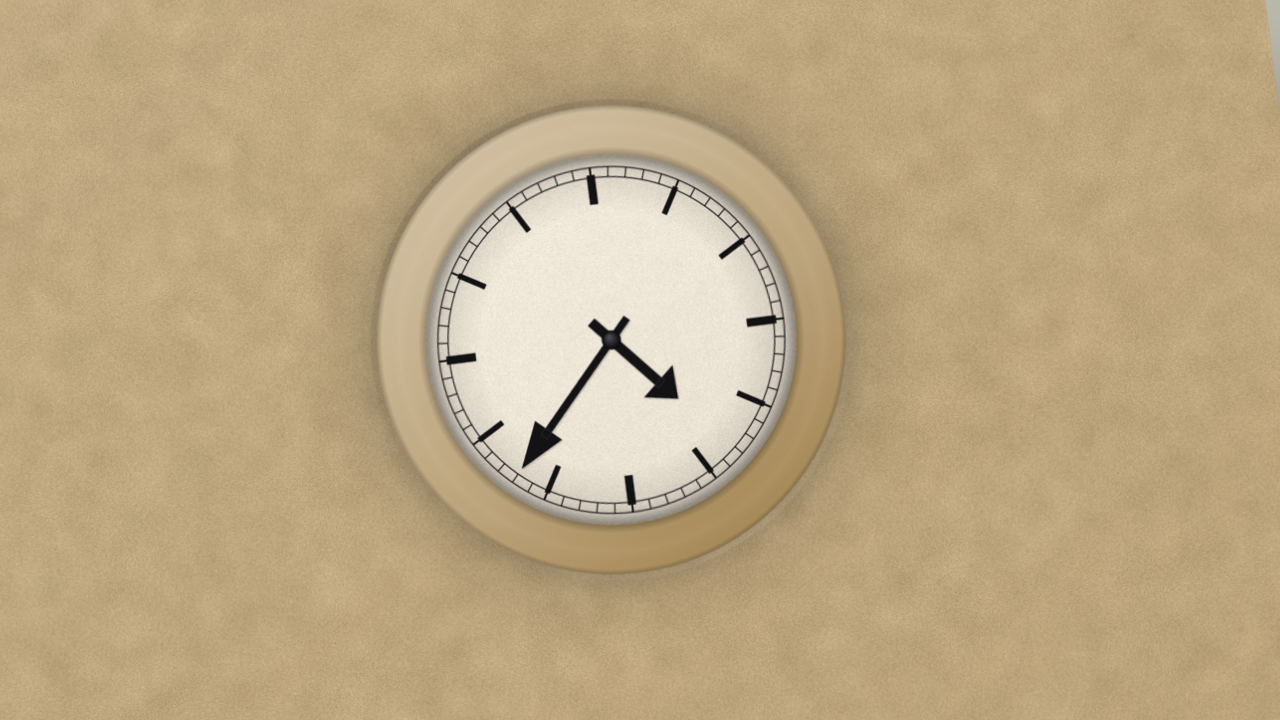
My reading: 4:37
